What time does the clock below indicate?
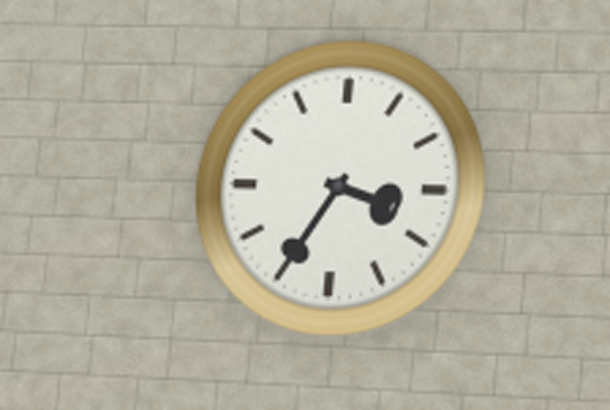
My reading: 3:35
